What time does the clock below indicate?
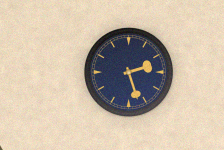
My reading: 2:27
